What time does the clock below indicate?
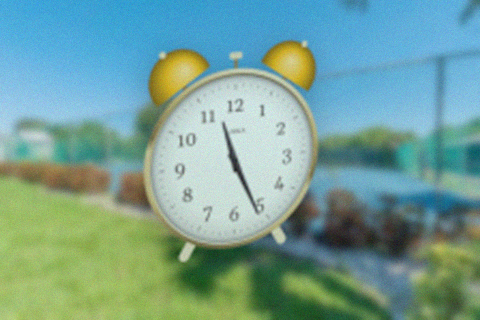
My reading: 11:26
